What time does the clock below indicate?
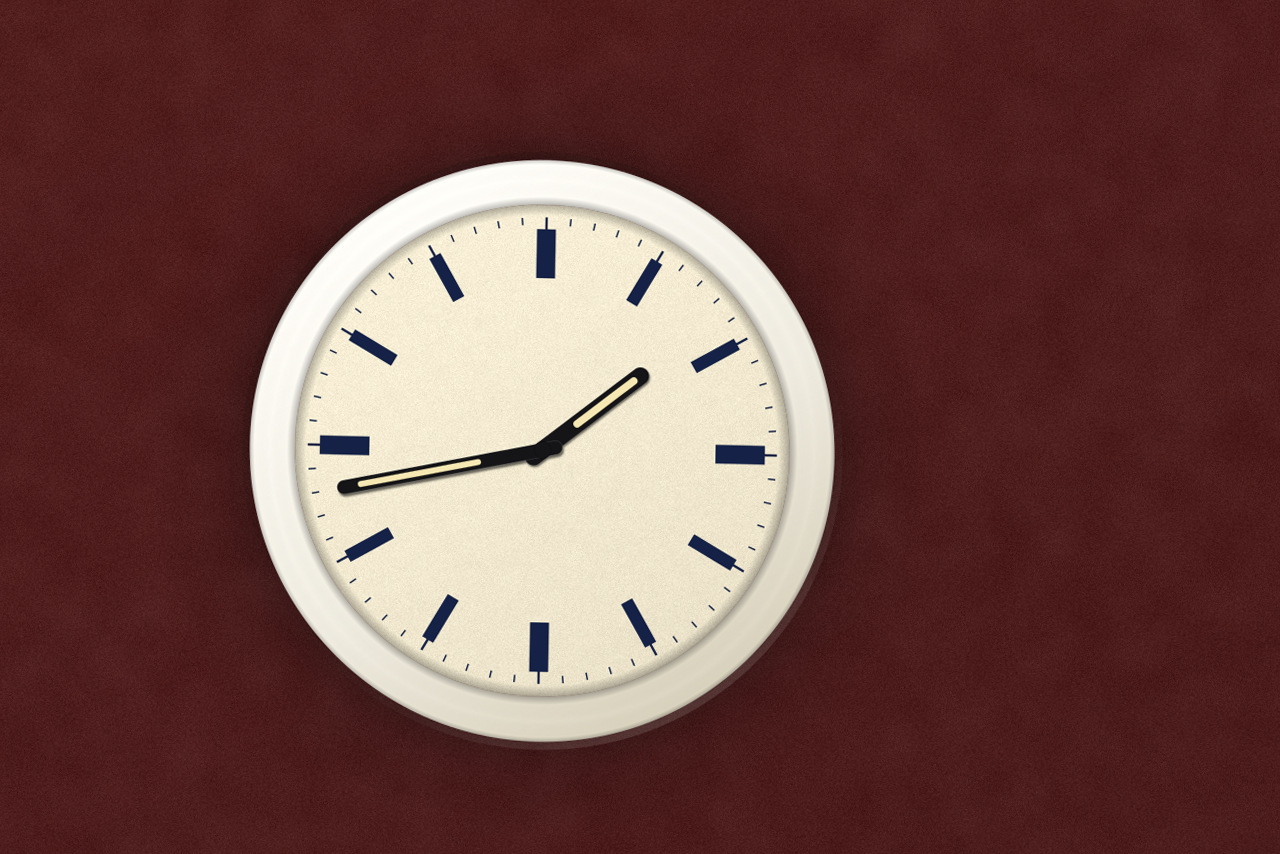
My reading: 1:43
